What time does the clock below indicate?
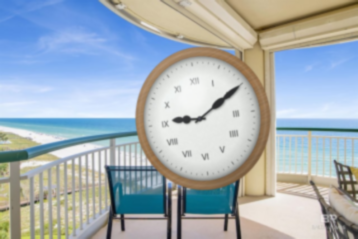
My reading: 9:10
